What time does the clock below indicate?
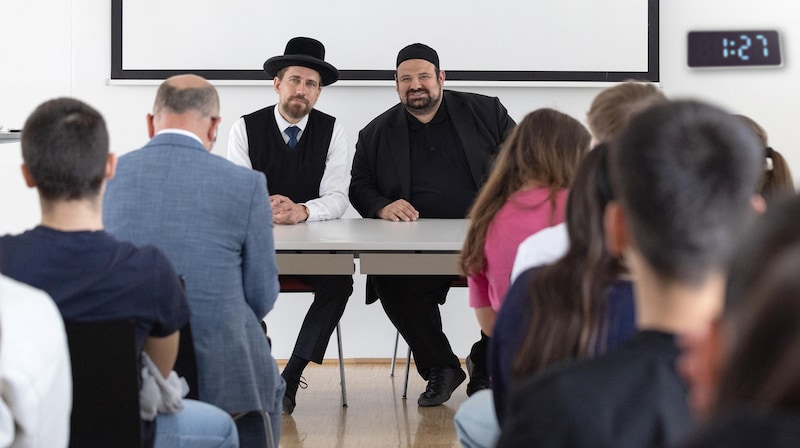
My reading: 1:27
